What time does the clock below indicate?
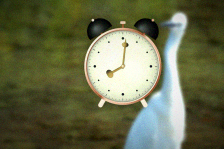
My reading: 8:01
